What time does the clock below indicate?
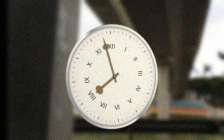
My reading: 7:58
